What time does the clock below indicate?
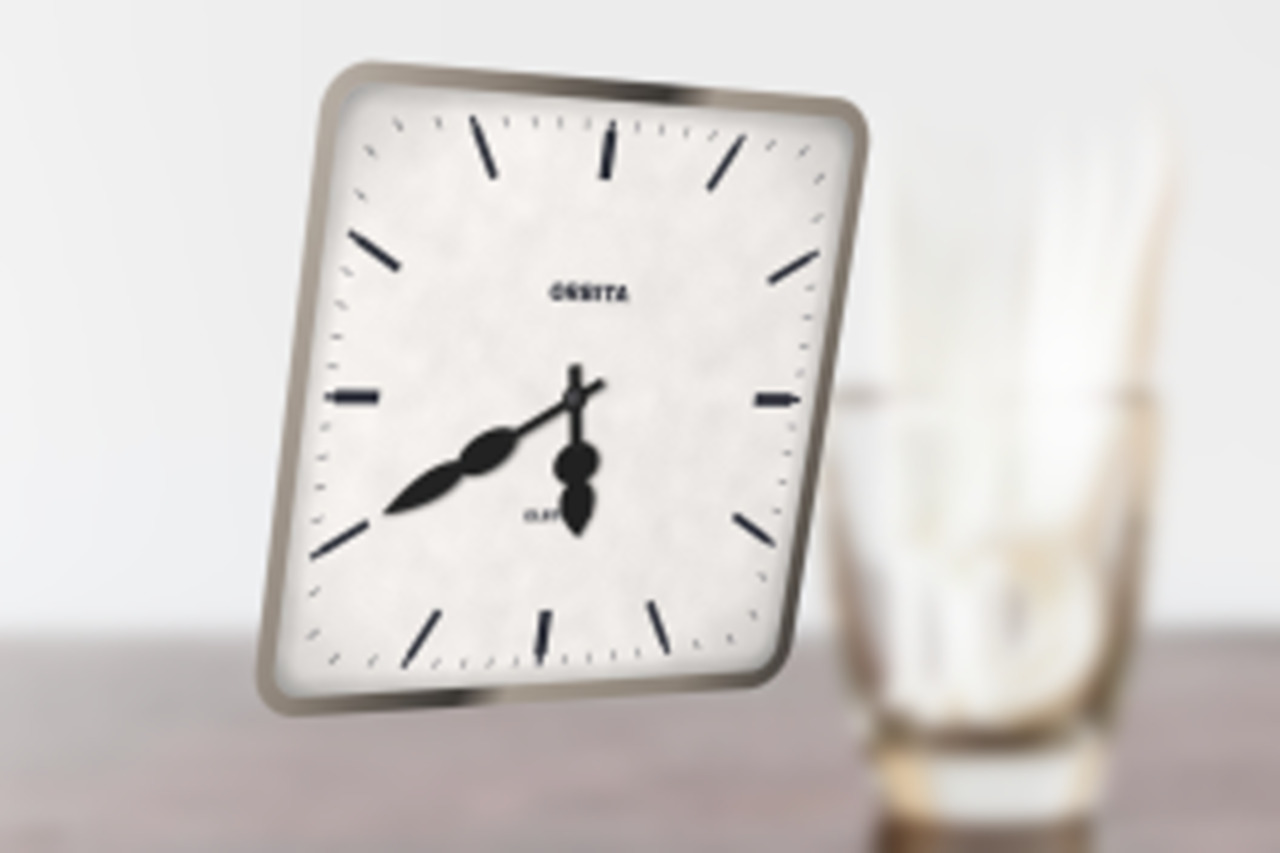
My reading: 5:40
